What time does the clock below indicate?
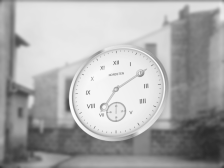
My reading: 7:10
